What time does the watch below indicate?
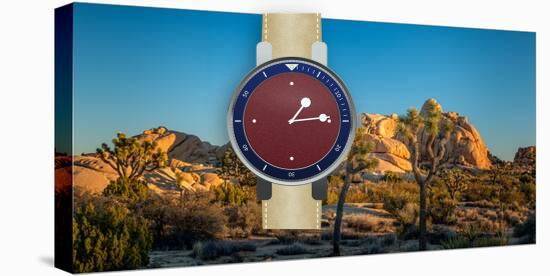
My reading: 1:14
